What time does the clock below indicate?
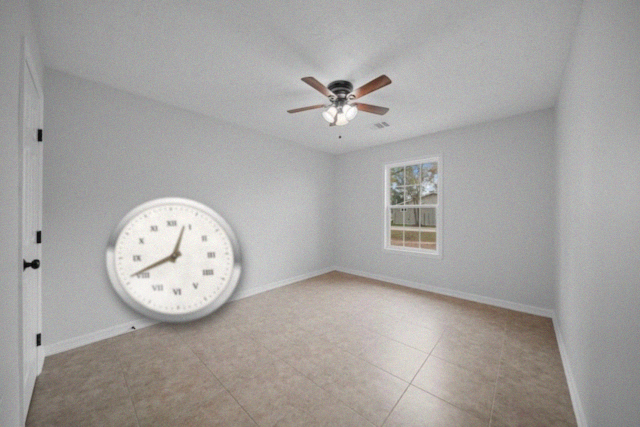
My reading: 12:41
